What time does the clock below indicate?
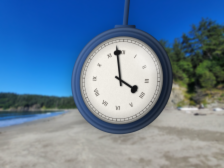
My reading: 3:58
